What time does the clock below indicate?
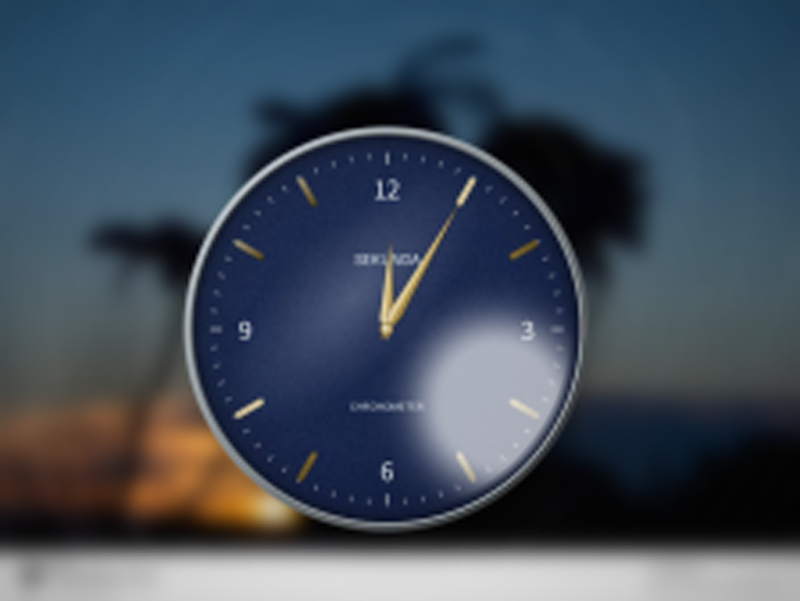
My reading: 12:05
